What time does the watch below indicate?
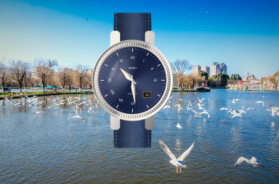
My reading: 10:29
